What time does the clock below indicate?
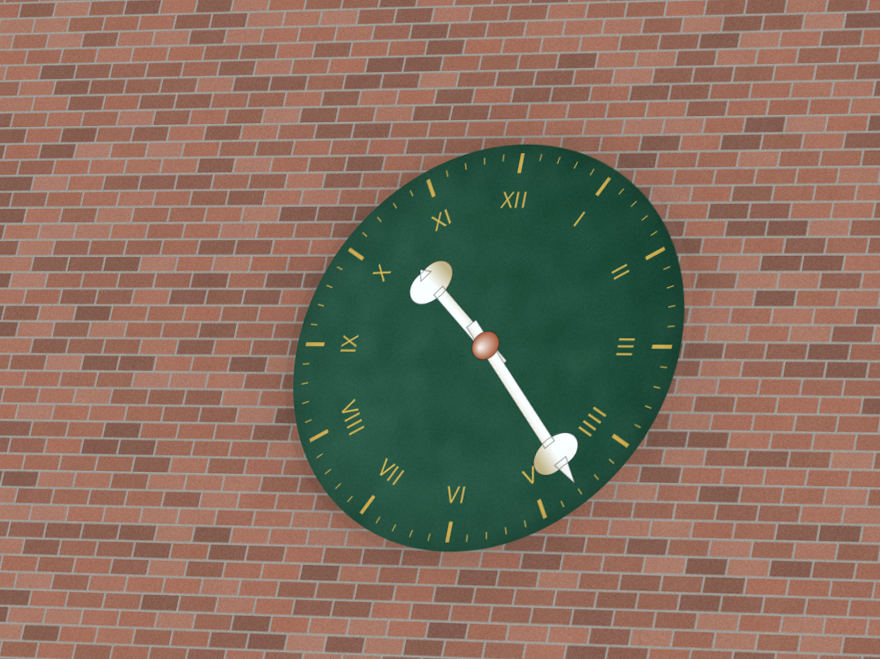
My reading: 10:23
